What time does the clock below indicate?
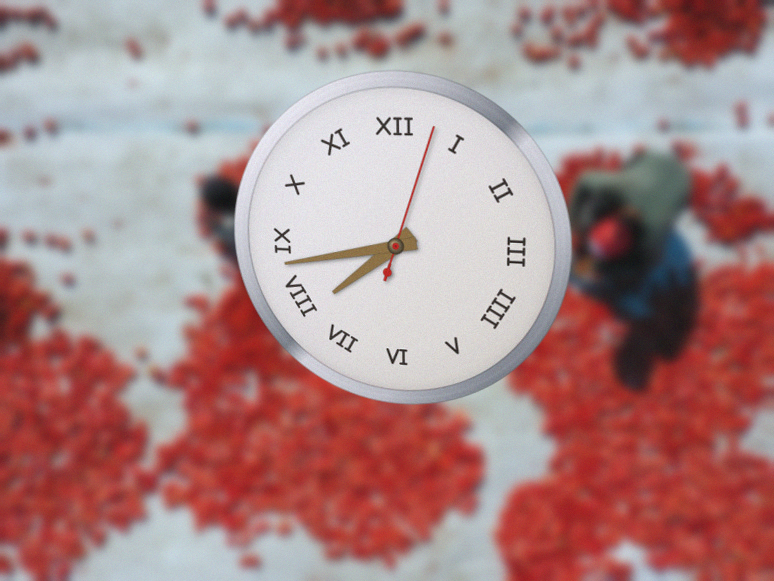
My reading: 7:43:03
